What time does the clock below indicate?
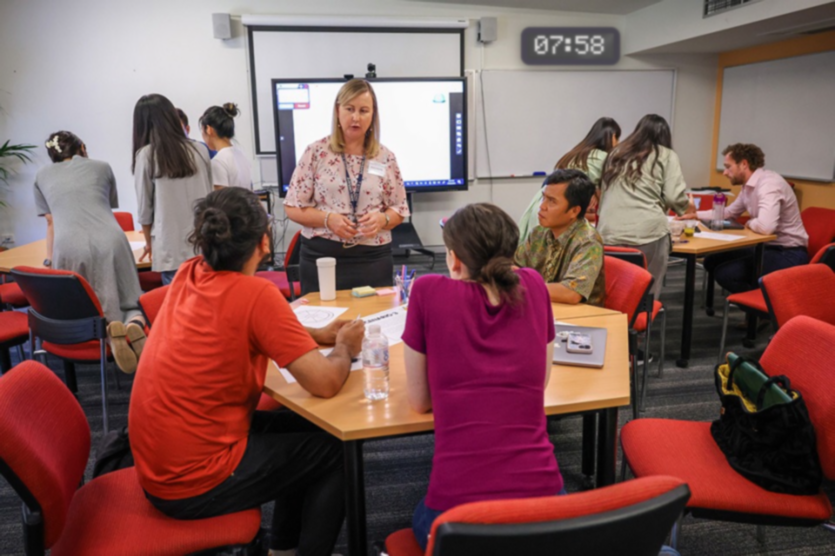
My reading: 7:58
